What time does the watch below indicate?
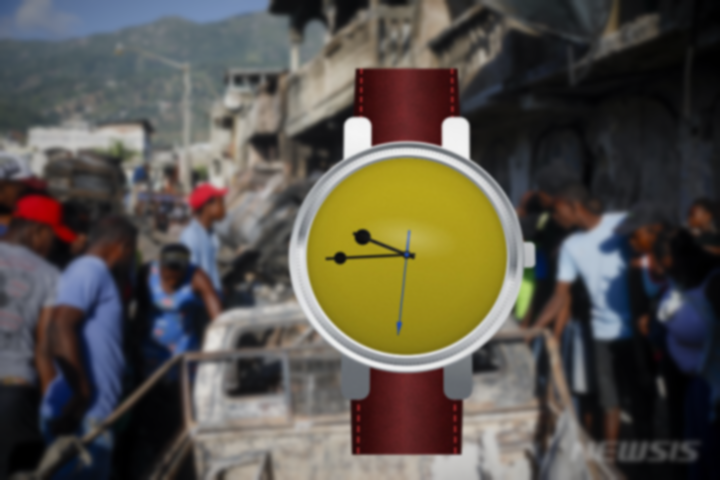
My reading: 9:44:31
